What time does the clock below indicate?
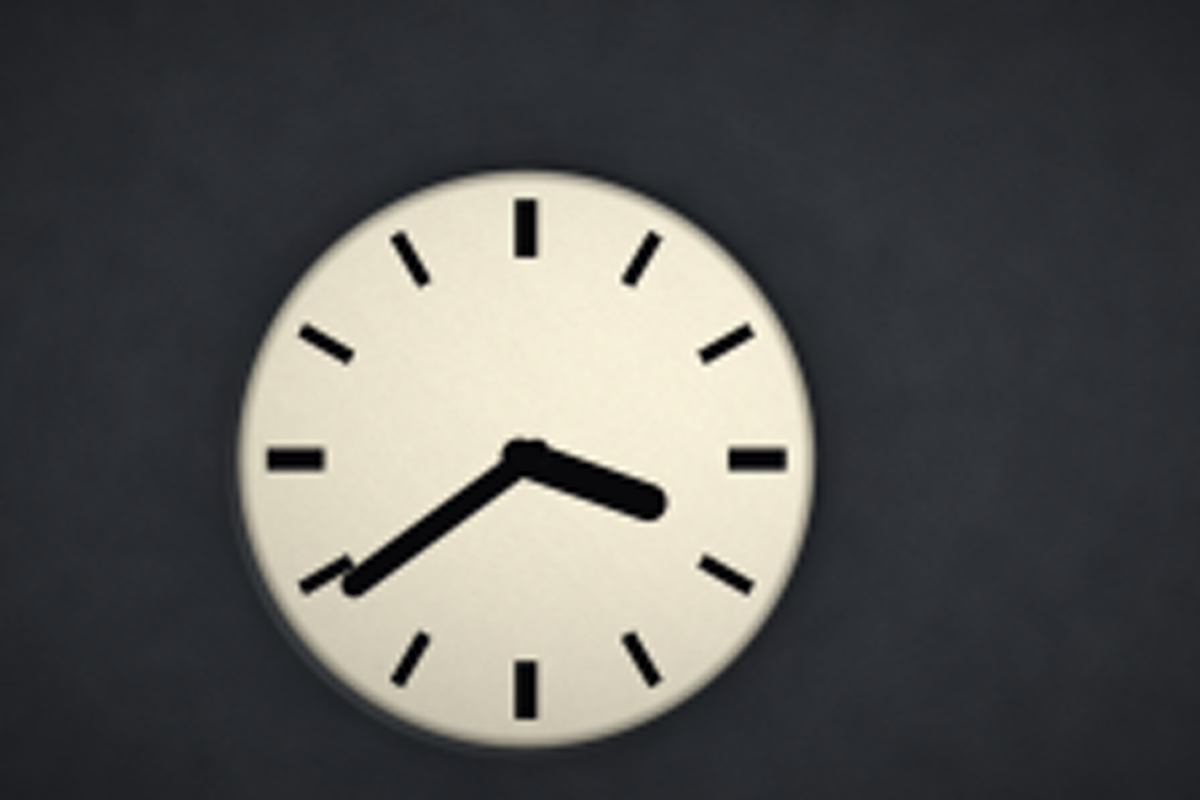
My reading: 3:39
